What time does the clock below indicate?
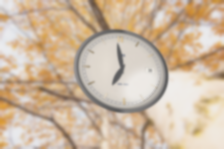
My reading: 6:59
